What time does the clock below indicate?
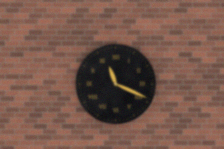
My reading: 11:19
